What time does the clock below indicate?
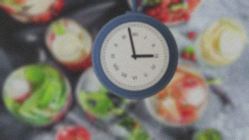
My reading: 2:58
